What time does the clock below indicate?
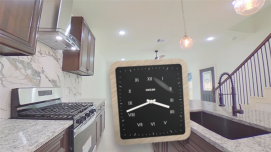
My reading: 3:42
